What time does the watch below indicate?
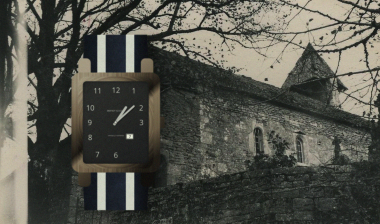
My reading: 1:08
